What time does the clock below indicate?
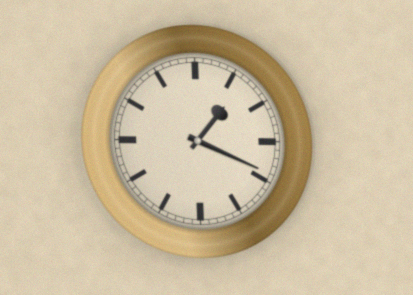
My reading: 1:19
